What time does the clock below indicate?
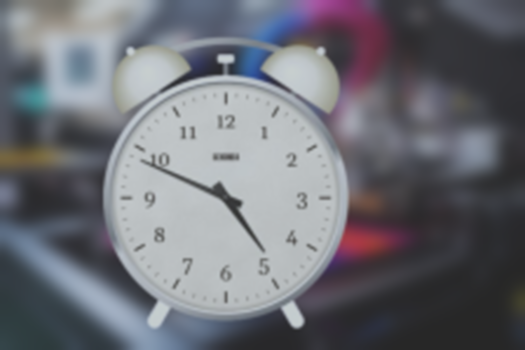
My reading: 4:49
